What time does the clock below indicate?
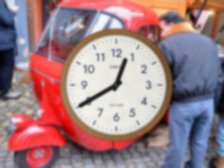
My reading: 12:40
